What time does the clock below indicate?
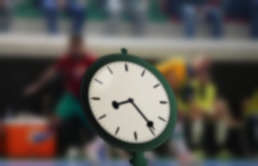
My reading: 8:24
